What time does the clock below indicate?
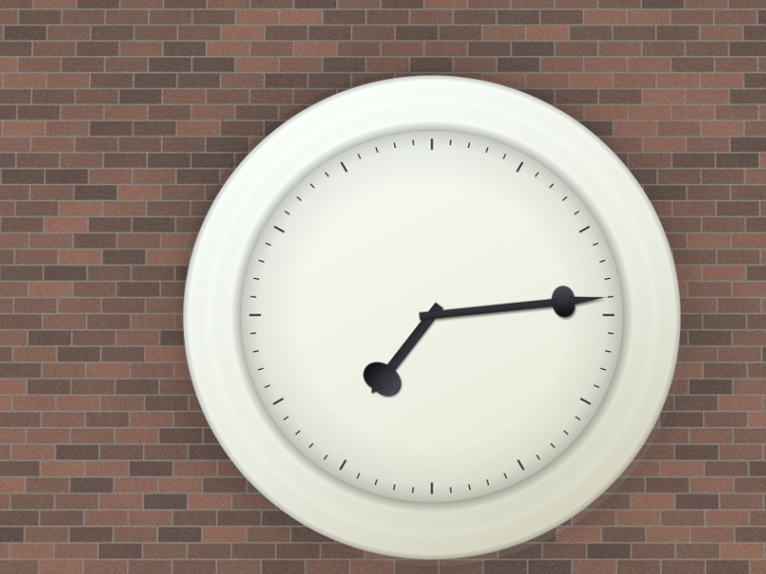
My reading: 7:14
